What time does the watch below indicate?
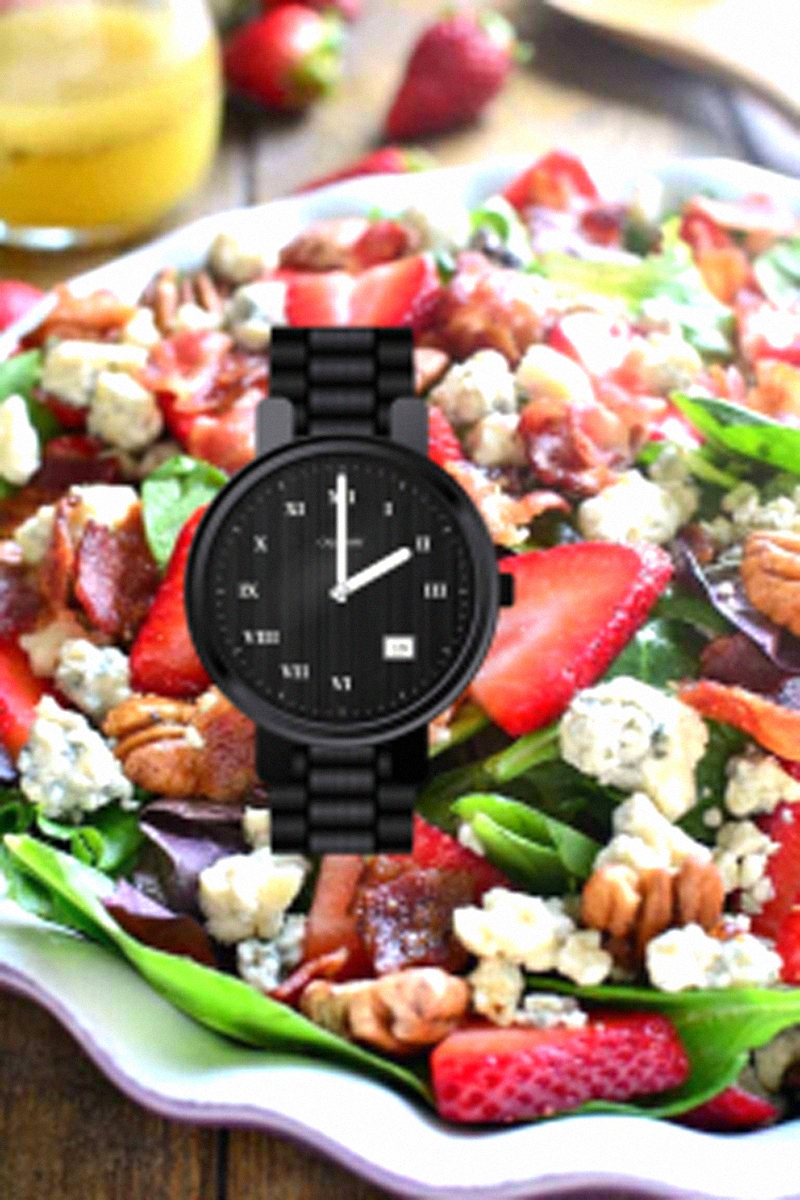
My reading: 2:00
